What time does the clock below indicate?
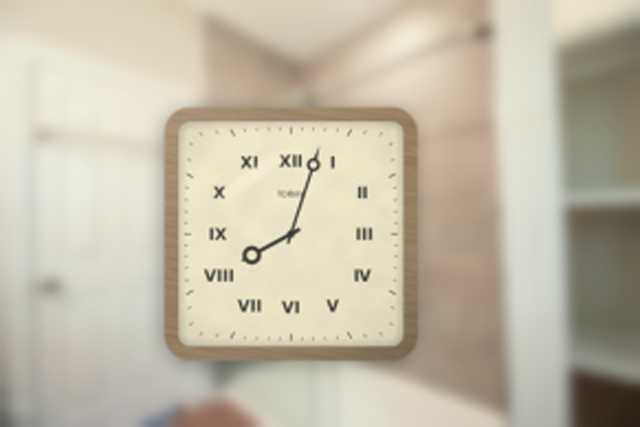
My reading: 8:03
